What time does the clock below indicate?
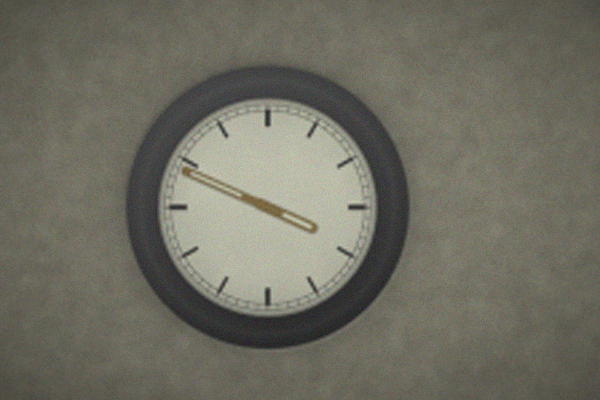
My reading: 3:49
